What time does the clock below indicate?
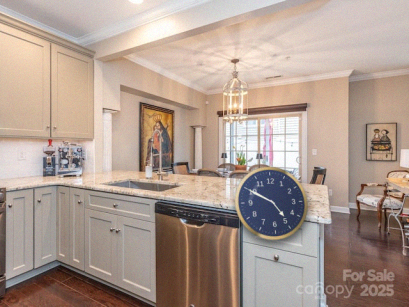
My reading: 4:50
